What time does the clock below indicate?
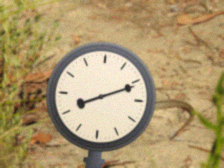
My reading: 8:11
